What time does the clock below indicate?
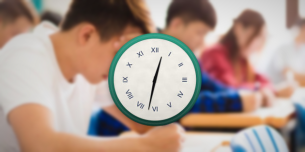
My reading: 12:32
